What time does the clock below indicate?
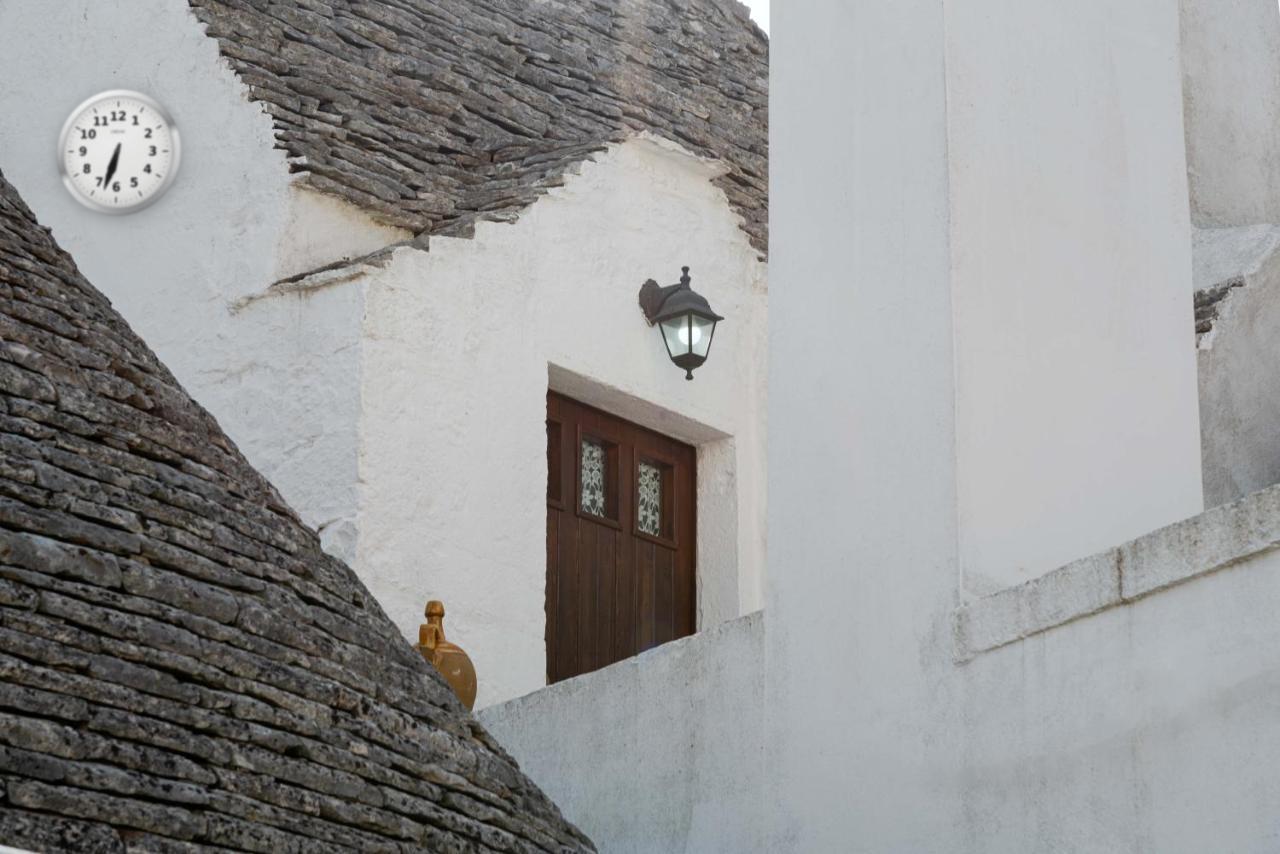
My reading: 6:33
